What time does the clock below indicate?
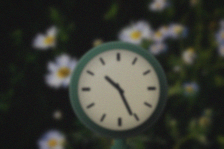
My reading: 10:26
